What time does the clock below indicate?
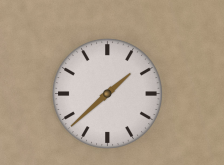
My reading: 1:38
